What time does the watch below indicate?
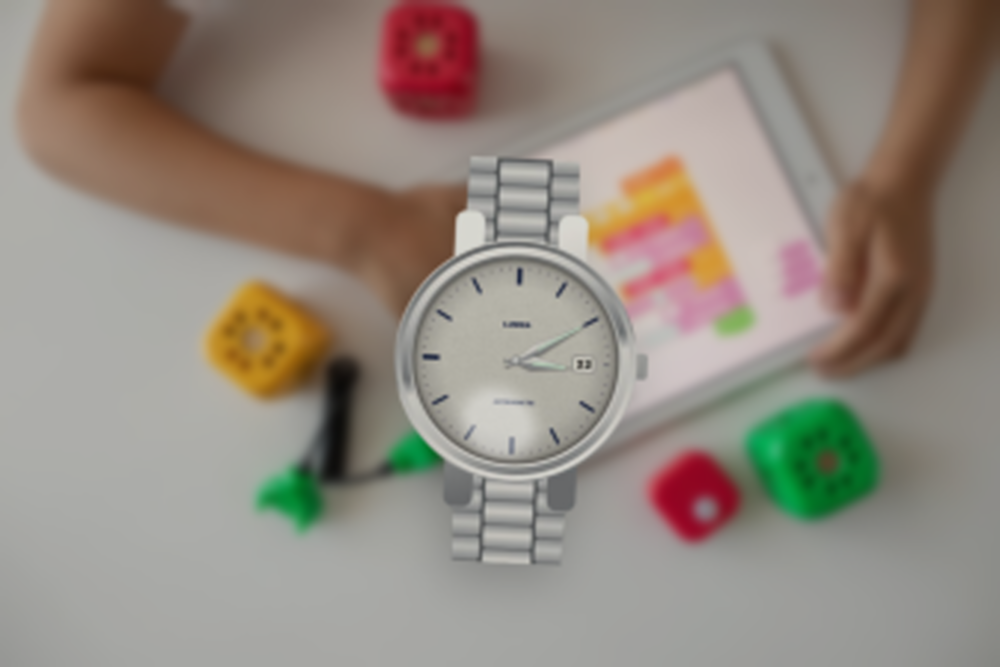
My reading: 3:10
